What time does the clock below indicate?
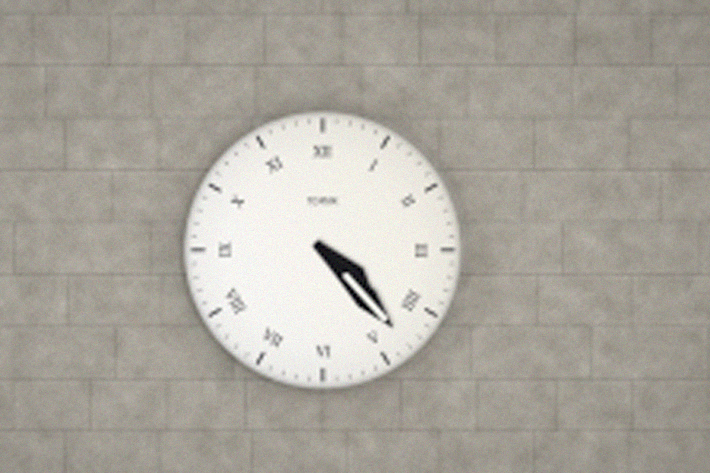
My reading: 4:23
